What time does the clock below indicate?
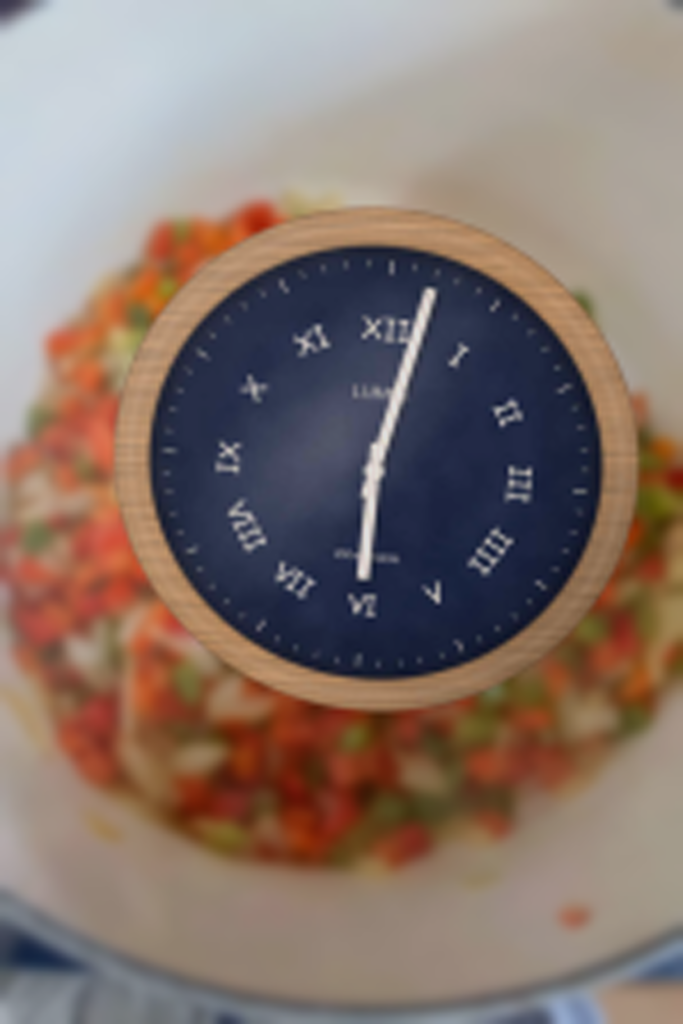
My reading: 6:02
